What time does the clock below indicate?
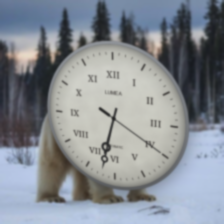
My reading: 6:32:20
